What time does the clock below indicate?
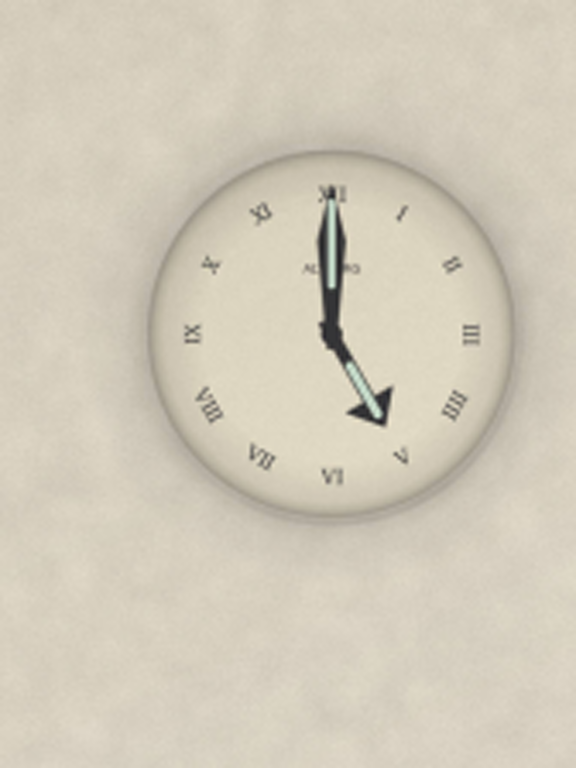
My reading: 5:00
